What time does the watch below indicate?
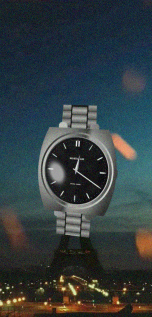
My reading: 12:20
